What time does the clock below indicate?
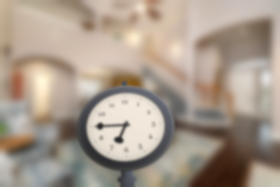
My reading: 6:45
